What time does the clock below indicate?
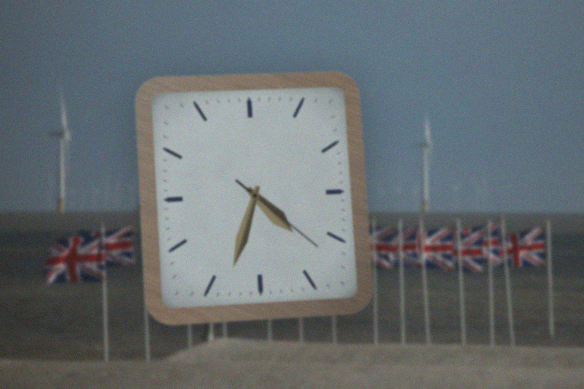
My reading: 4:33:22
